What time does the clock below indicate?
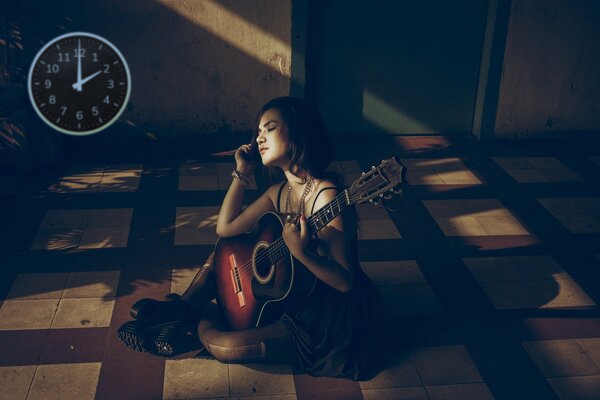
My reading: 2:00
